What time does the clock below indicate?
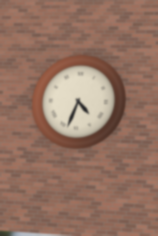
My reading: 4:33
